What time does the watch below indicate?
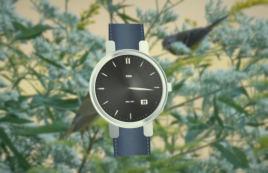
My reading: 3:16
